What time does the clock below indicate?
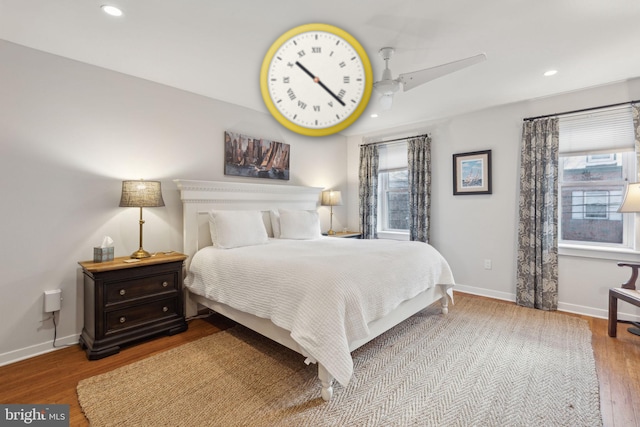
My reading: 10:22
